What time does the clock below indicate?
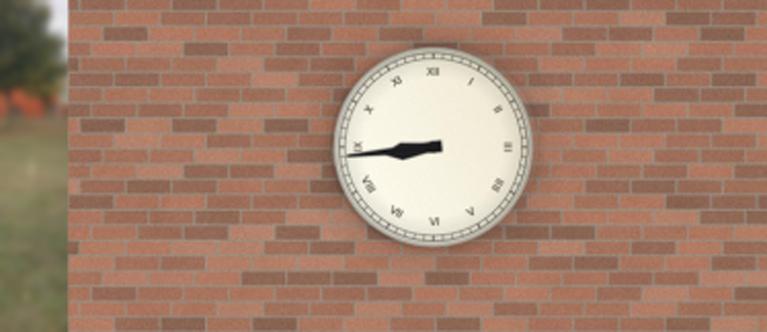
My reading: 8:44
